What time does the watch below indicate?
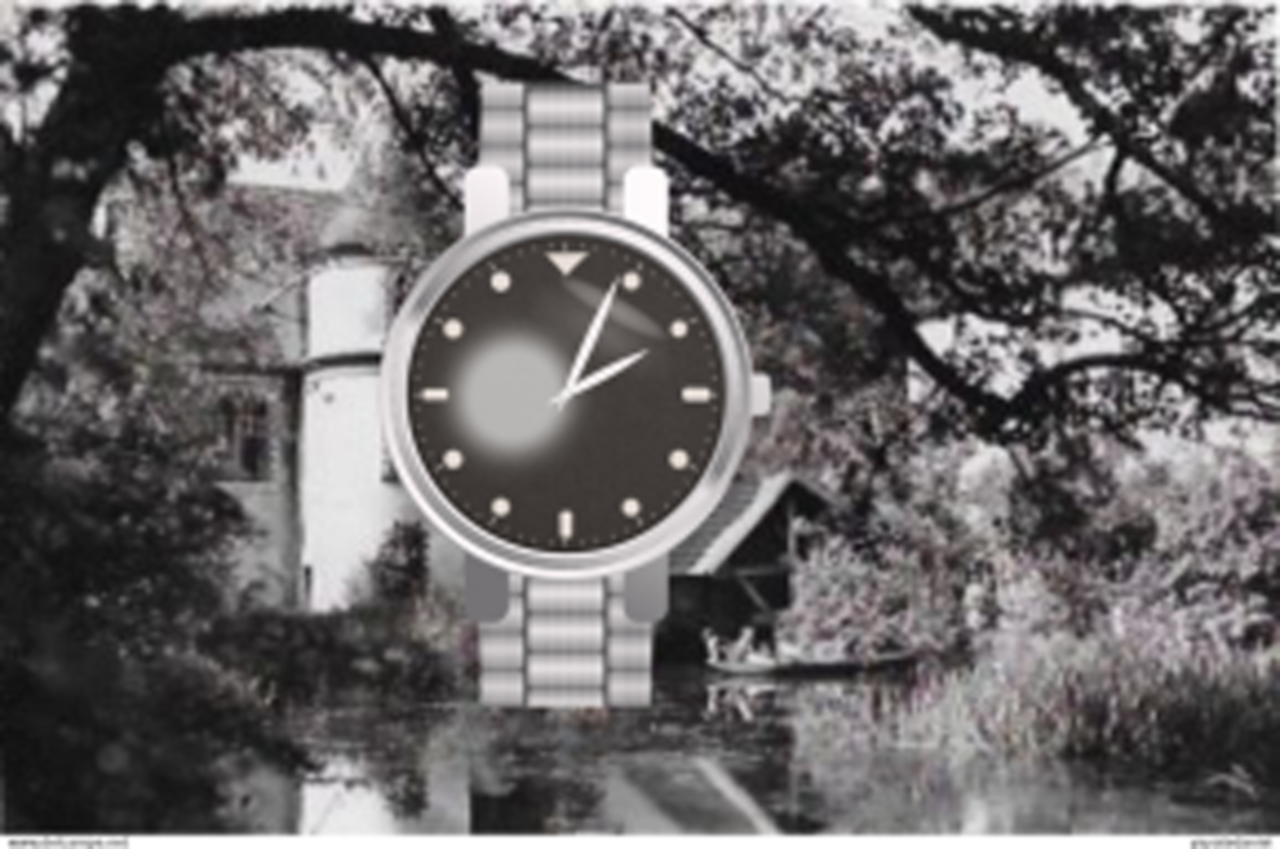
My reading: 2:04
